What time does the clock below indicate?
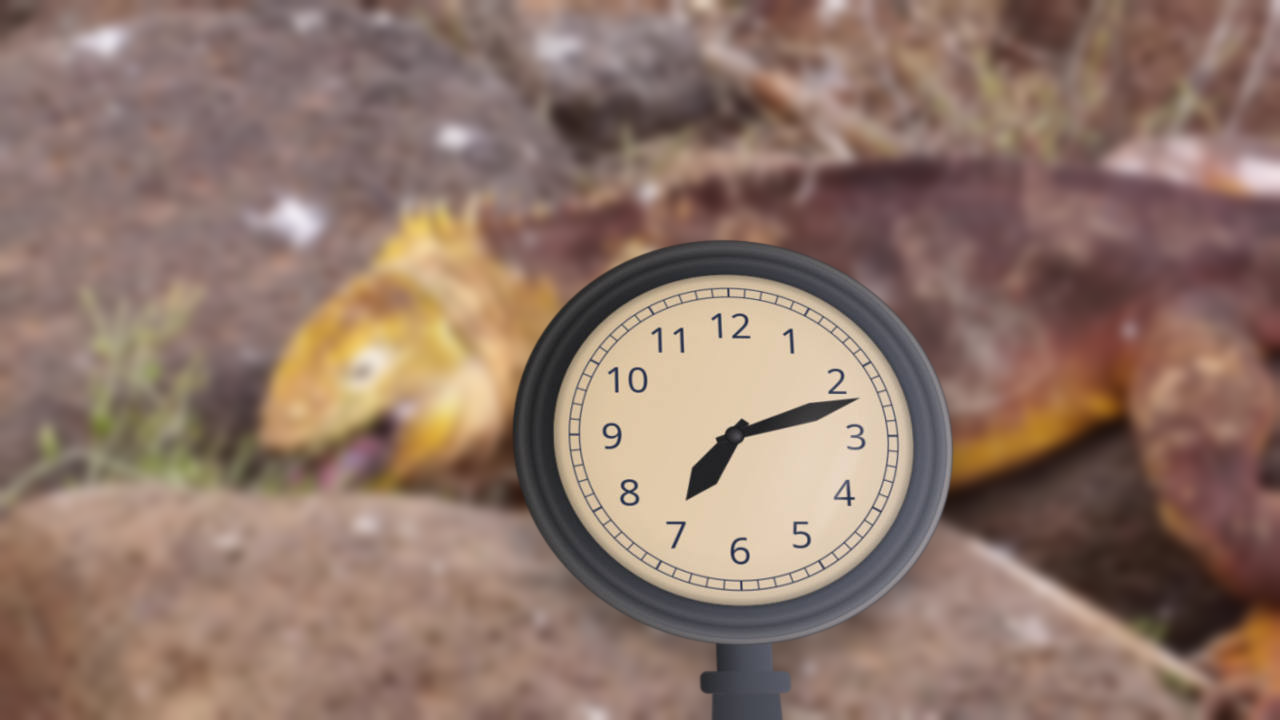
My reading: 7:12
